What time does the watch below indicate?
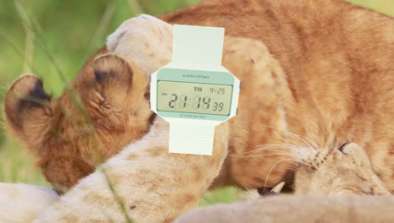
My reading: 21:14:39
